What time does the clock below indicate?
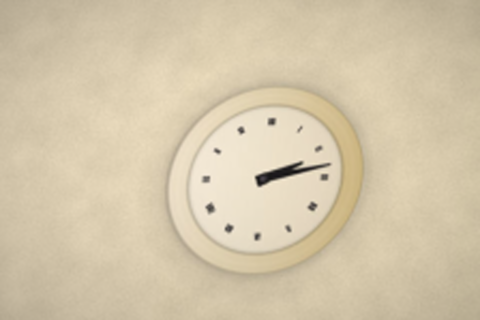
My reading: 2:13
